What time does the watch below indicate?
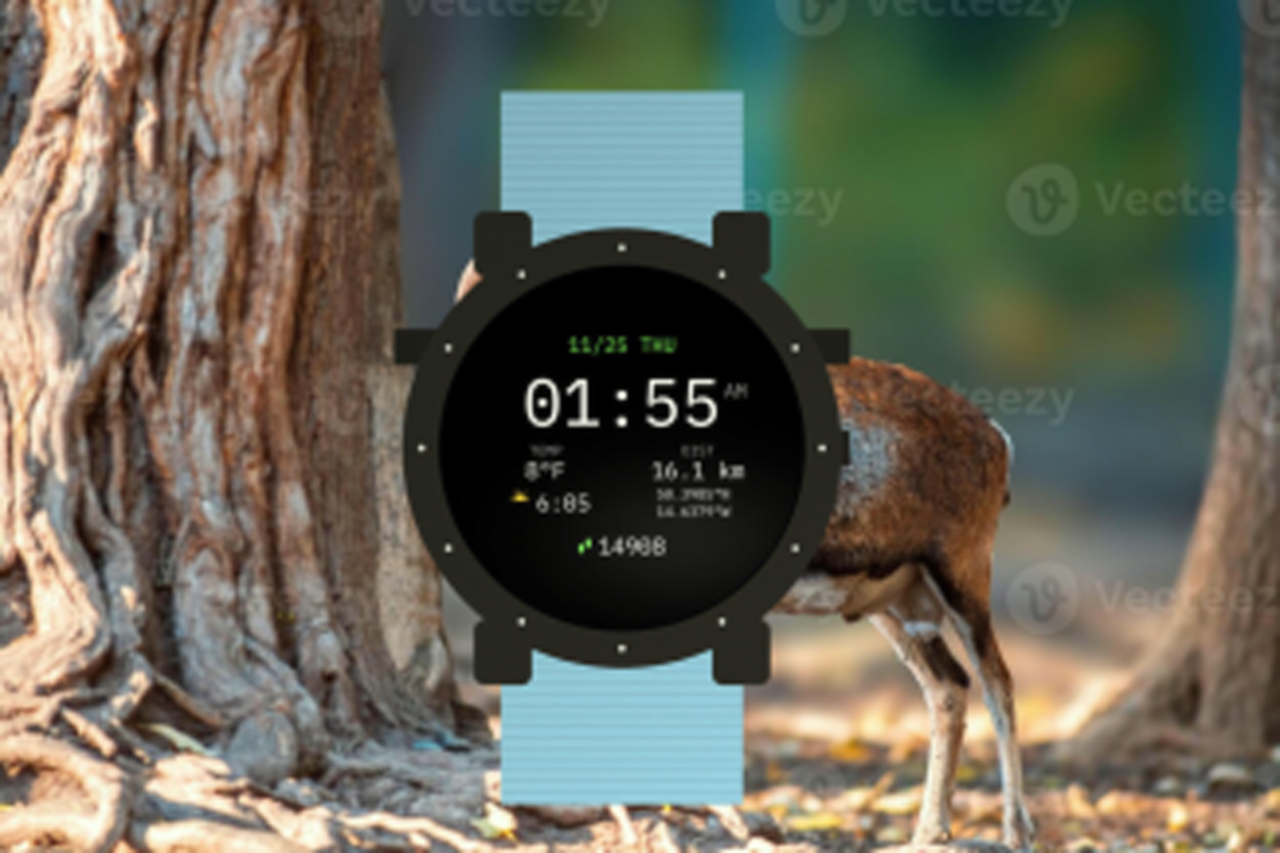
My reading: 1:55
